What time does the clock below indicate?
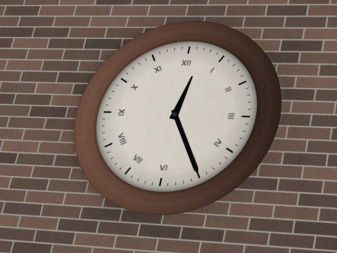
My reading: 12:25
